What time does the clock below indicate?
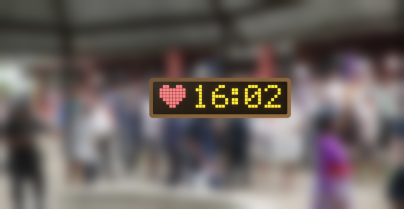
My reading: 16:02
